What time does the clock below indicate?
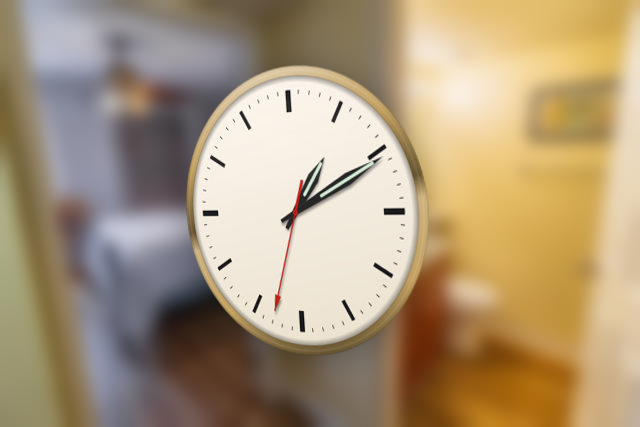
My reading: 1:10:33
